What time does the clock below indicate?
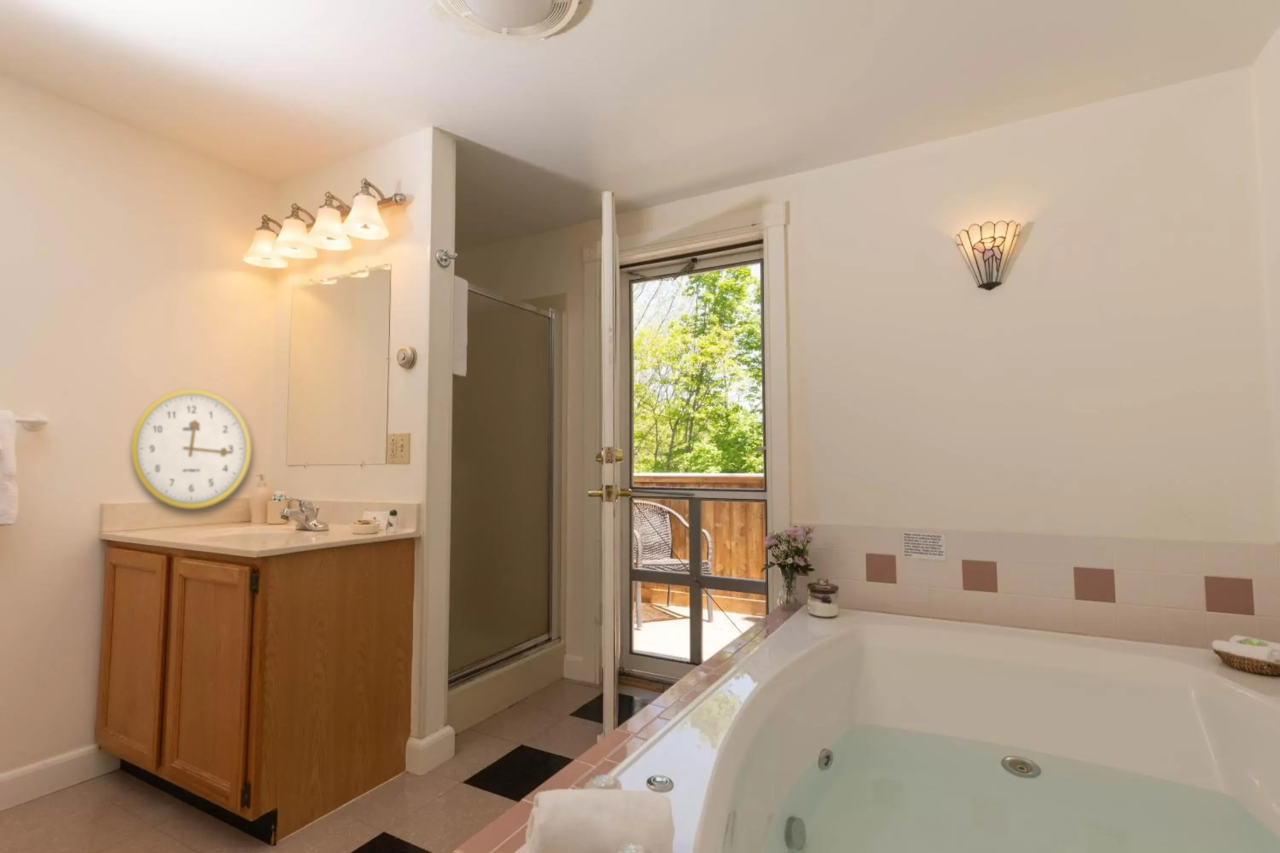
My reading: 12:16
